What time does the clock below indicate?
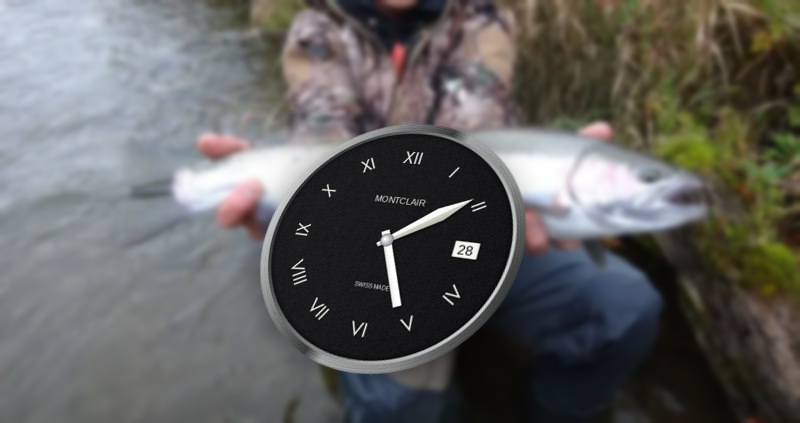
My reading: 5:09
